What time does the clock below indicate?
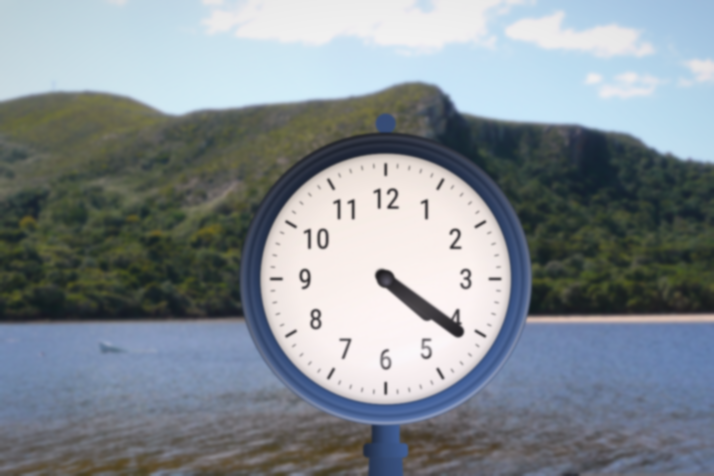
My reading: 4:21
